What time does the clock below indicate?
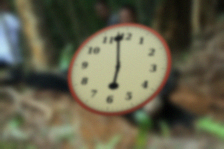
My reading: 5:58
